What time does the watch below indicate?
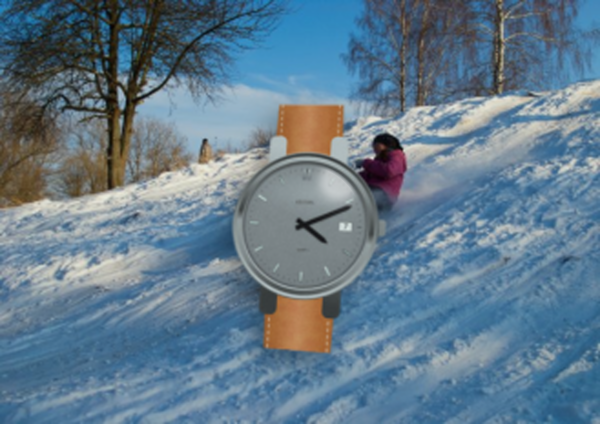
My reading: 4:11
